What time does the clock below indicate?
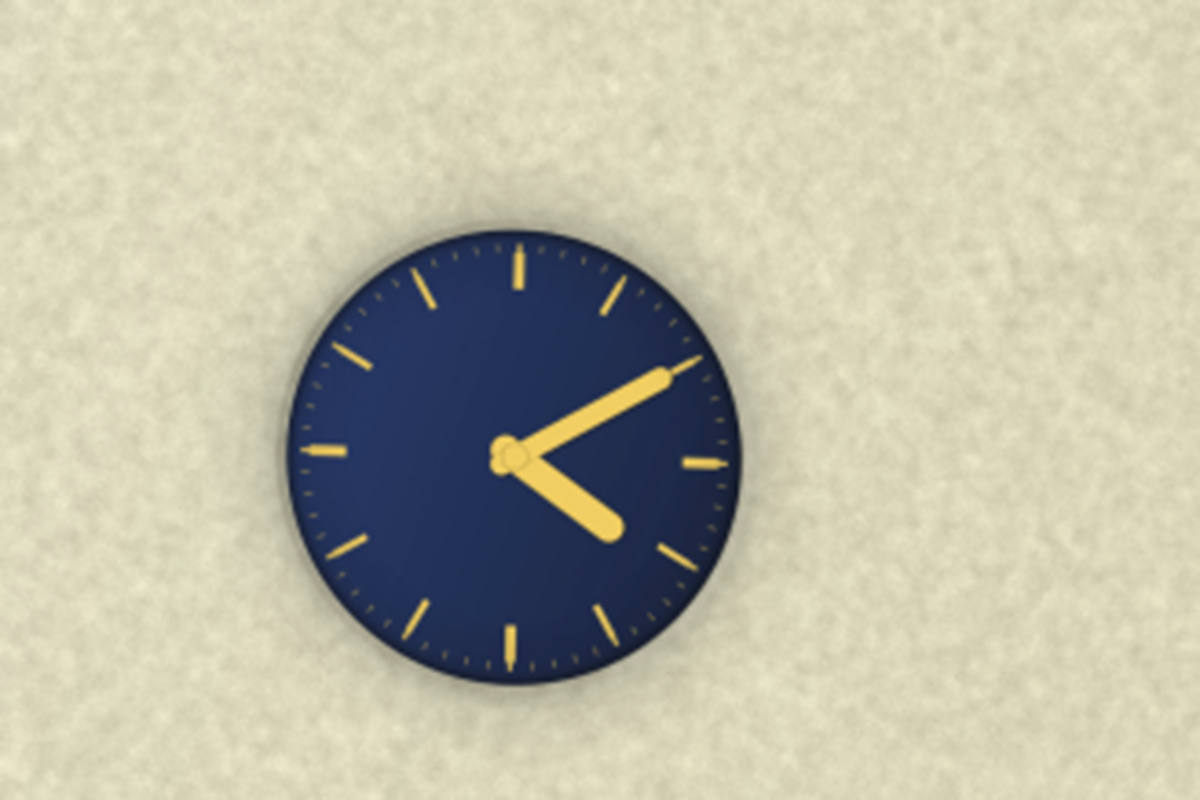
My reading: 4:10
